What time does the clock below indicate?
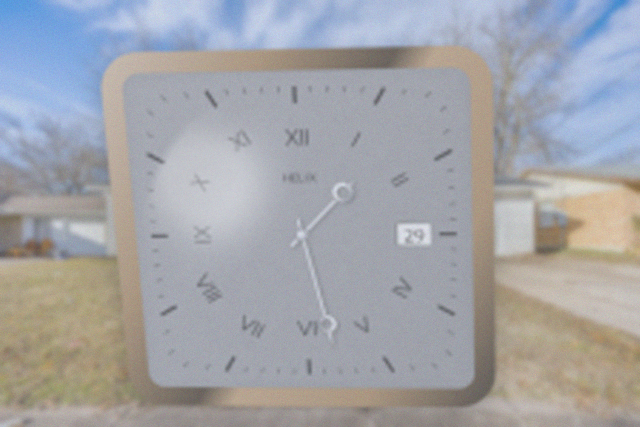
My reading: 1:28
